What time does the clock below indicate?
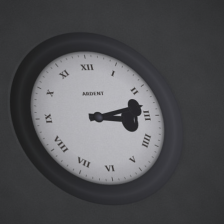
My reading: 3:13
